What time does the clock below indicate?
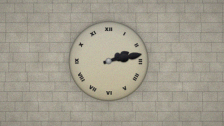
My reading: 2:13
